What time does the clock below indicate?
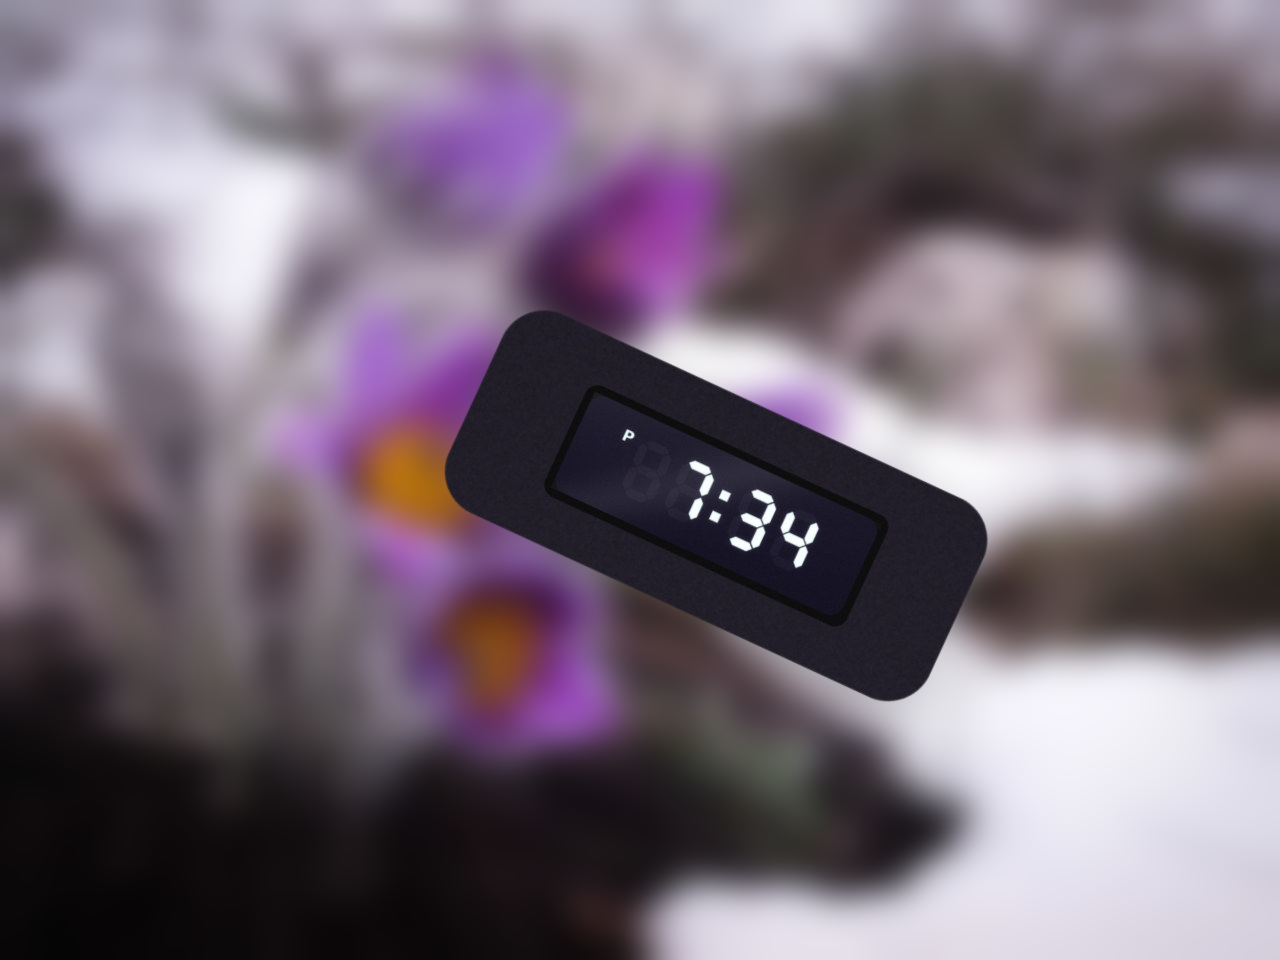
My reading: 7:34
